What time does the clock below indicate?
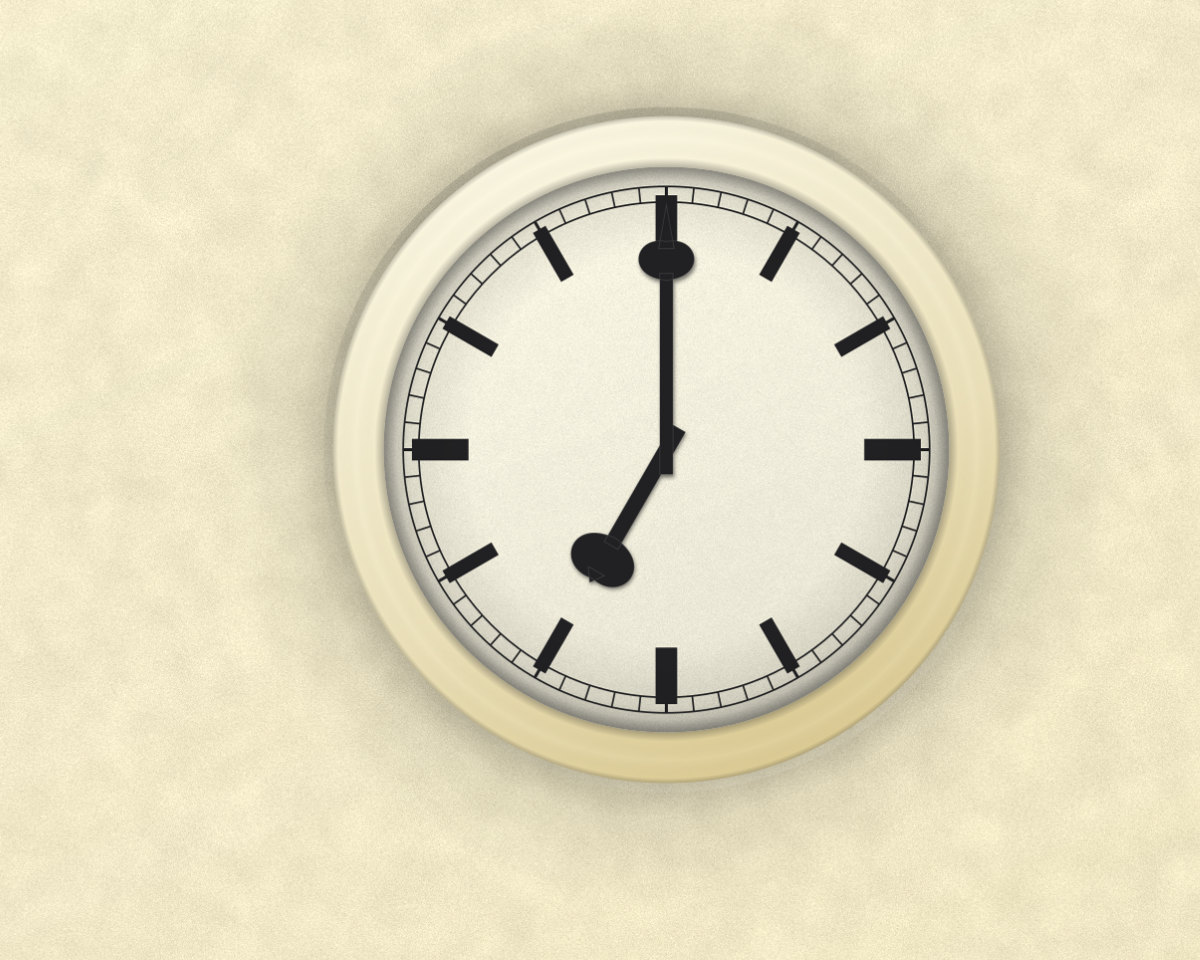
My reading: 7:00
